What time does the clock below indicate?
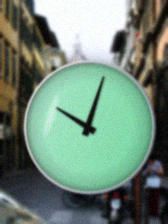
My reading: 10:03
